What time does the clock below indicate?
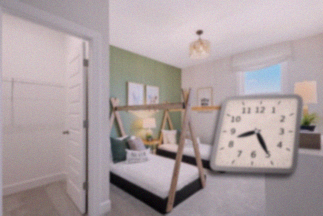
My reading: 8:25
